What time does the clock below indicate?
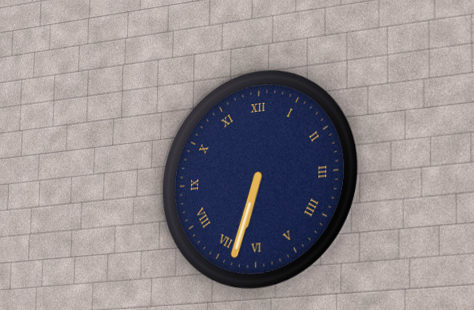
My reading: 6:33
